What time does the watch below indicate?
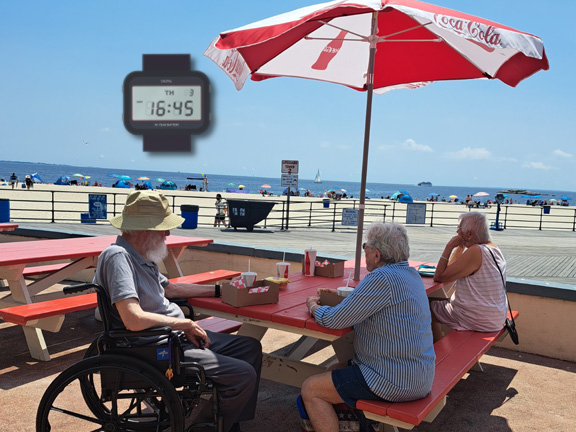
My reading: 16:45
